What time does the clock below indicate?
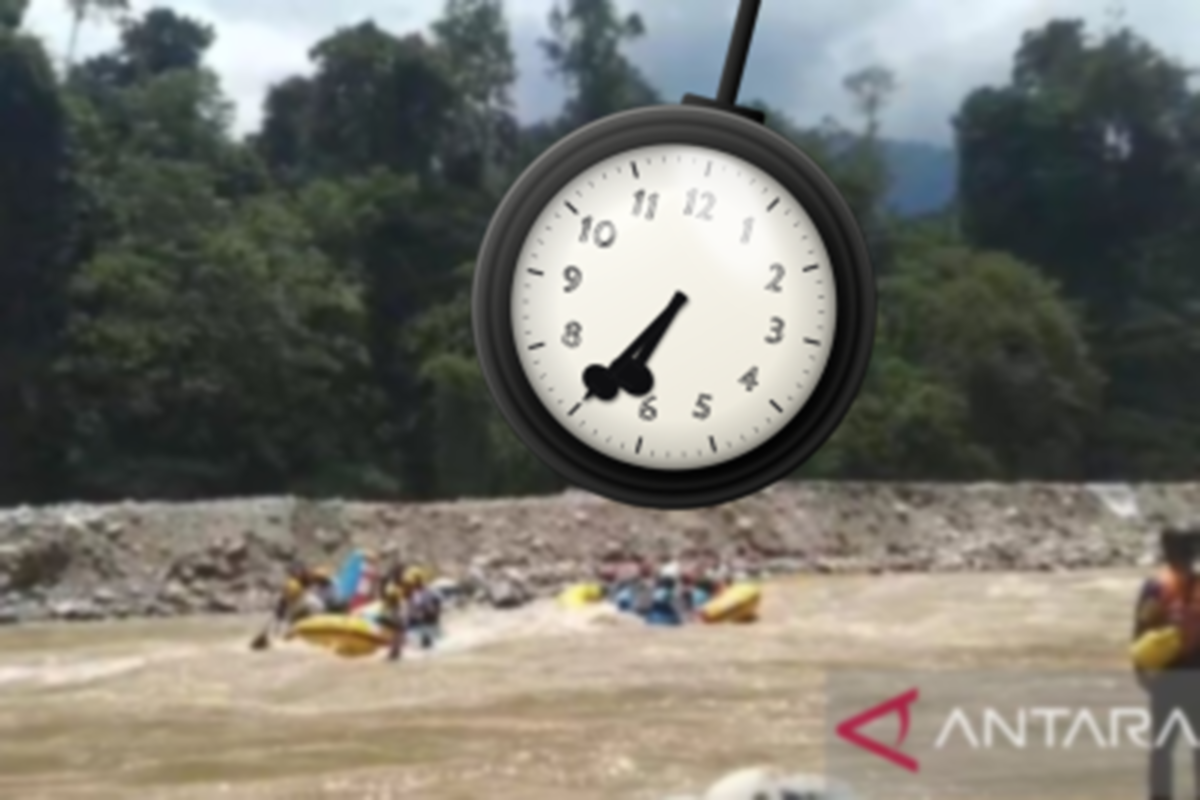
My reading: 6:35
